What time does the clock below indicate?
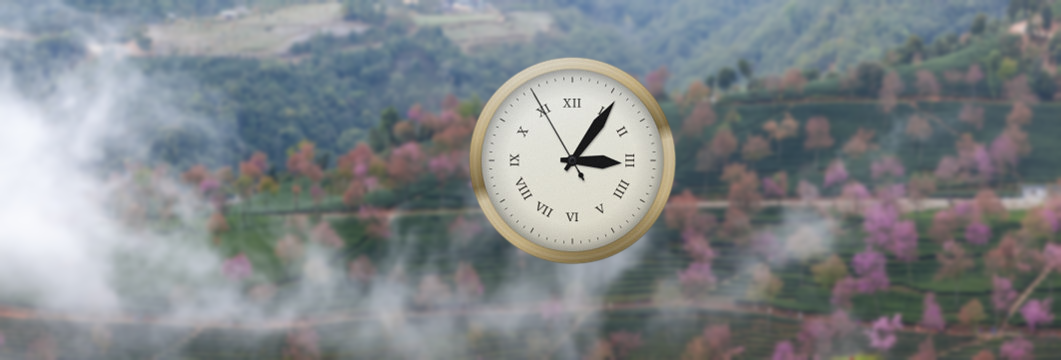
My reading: 3:05:55
